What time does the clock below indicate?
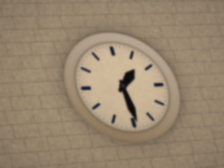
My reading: 1:29
